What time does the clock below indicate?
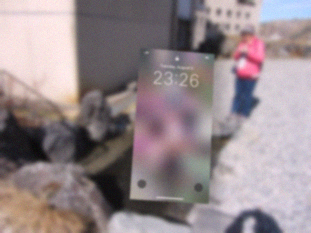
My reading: 23:26
